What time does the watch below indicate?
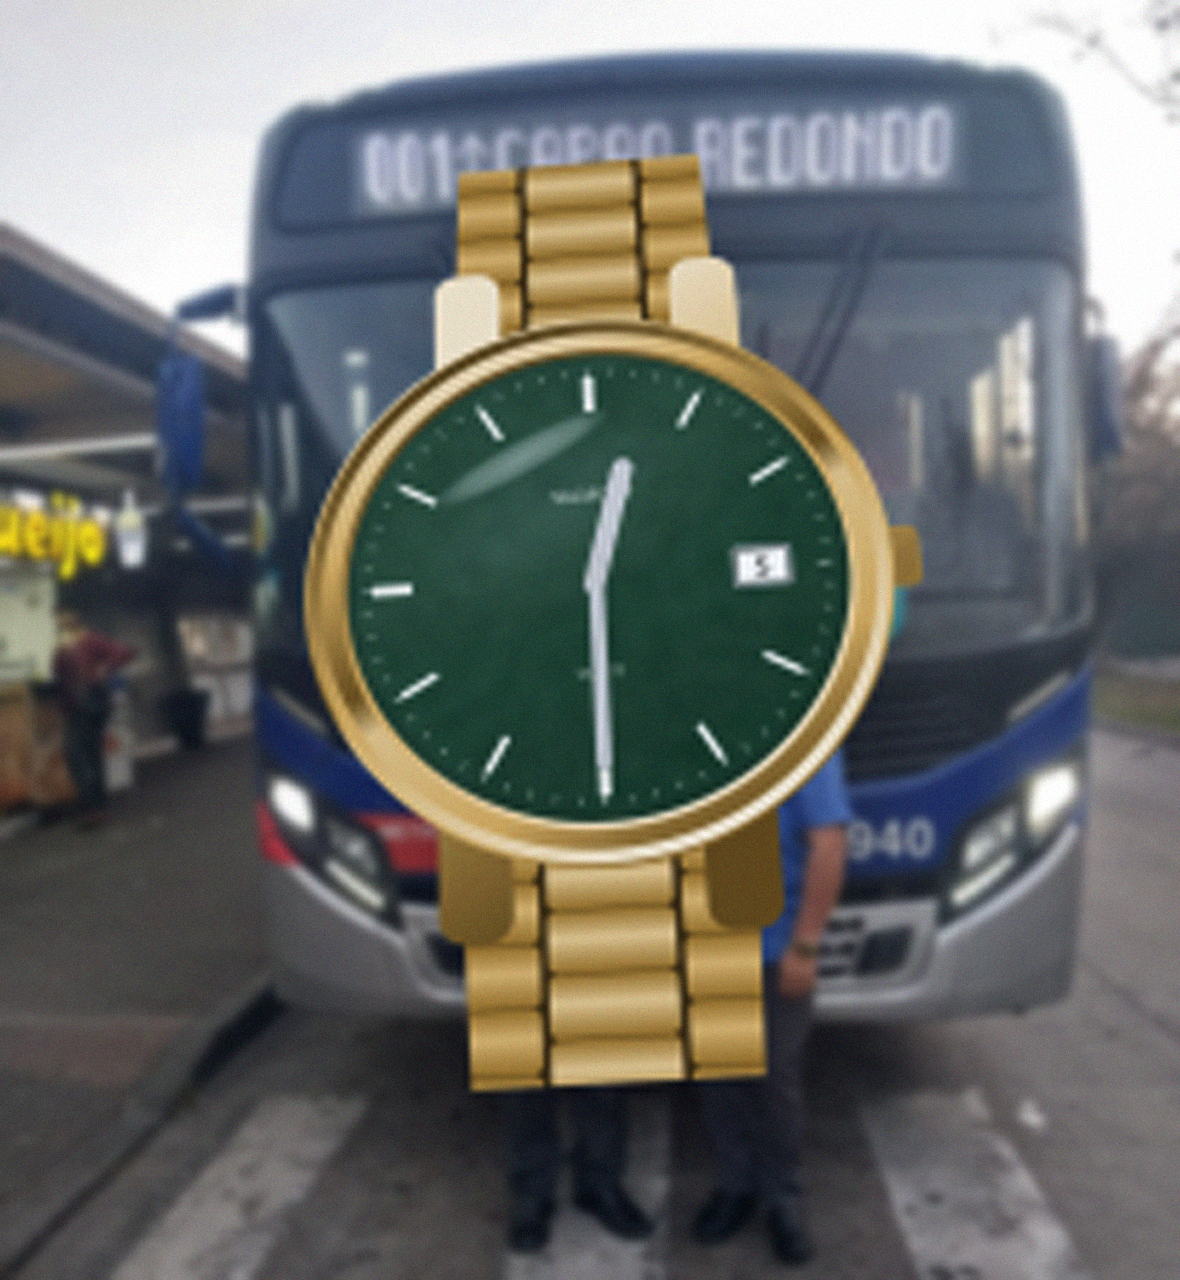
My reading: 12:30
